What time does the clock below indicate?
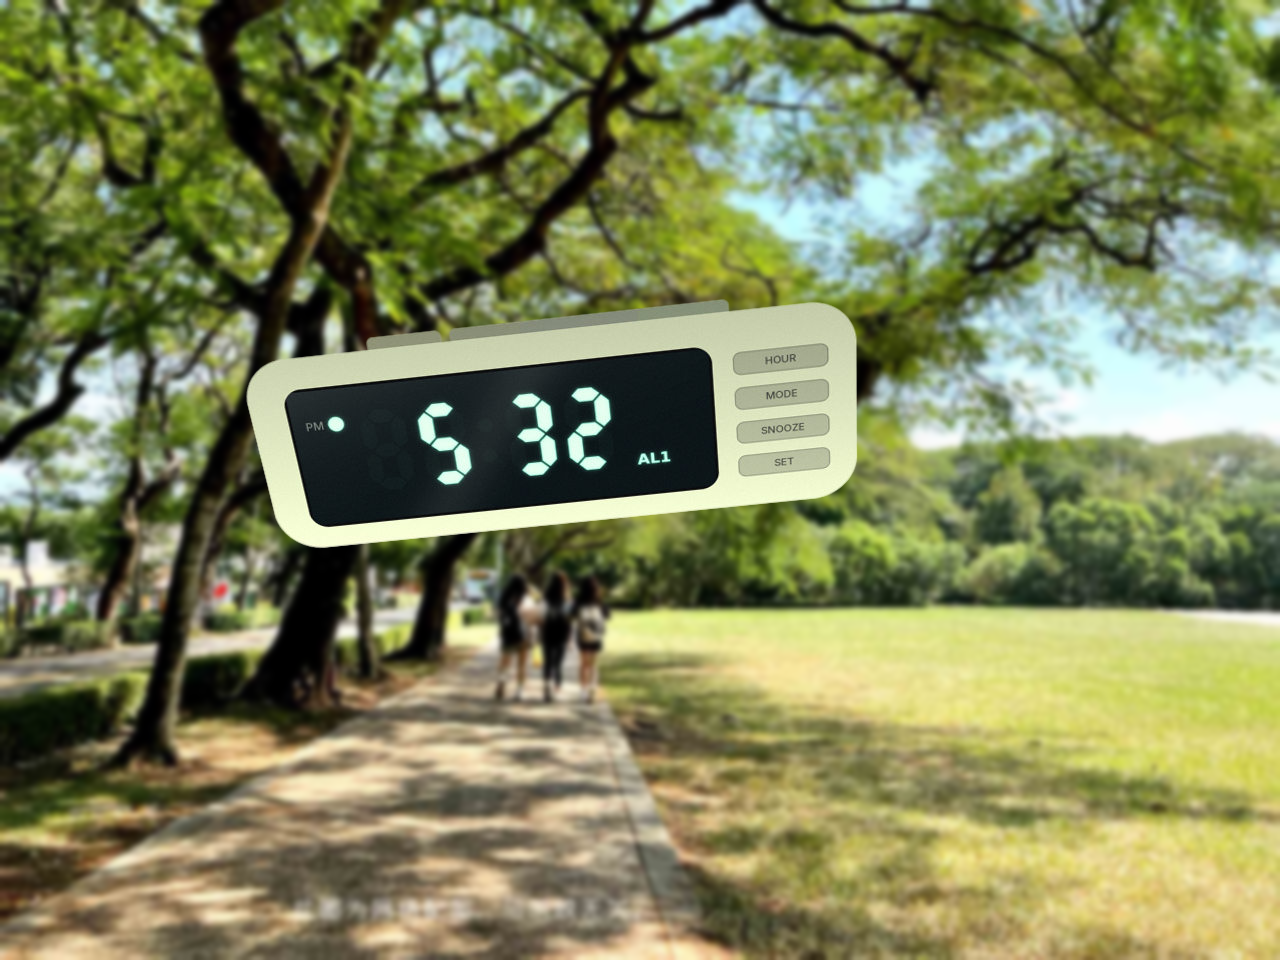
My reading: 5:32
